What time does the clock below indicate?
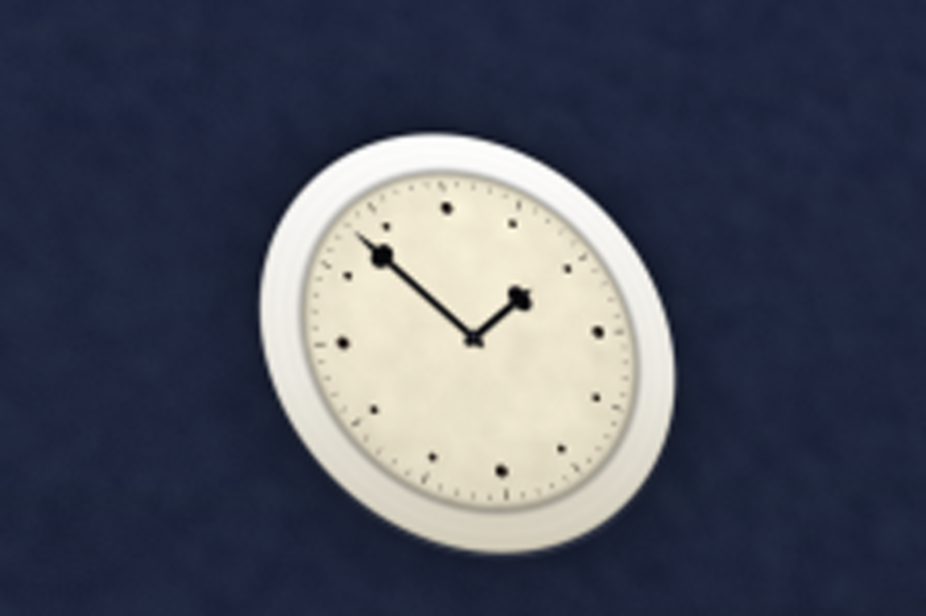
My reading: 1:53
